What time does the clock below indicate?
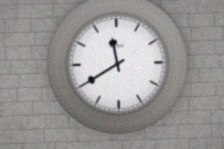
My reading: 11:40
